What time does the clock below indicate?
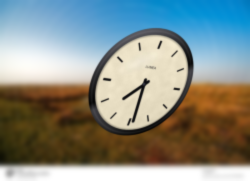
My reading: 7:29
